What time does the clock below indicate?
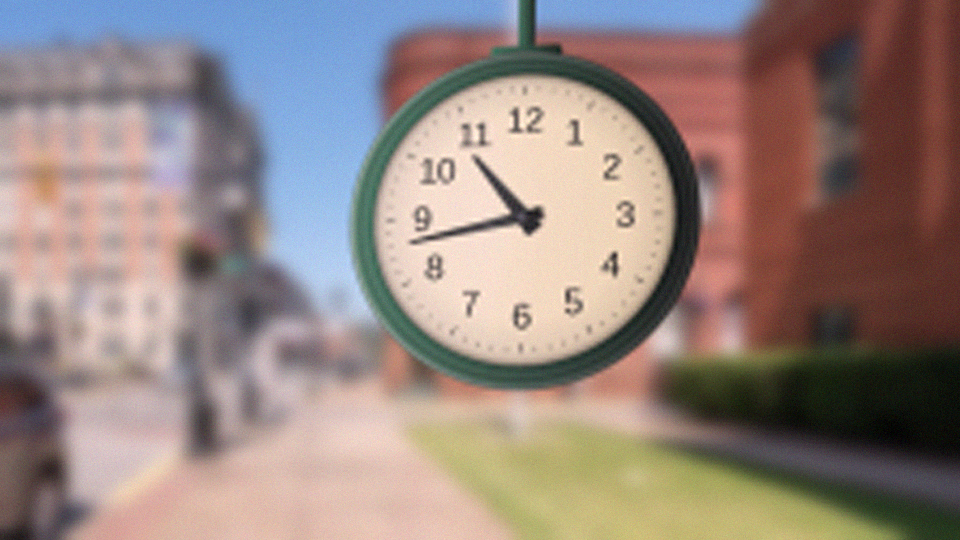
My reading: 10:43
